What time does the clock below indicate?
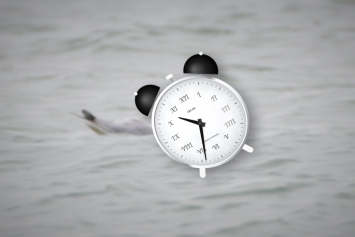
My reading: 10:34
